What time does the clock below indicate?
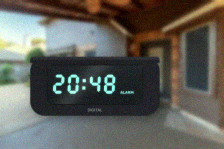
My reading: 20:48
